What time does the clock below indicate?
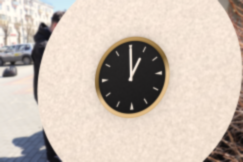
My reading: 1:00
